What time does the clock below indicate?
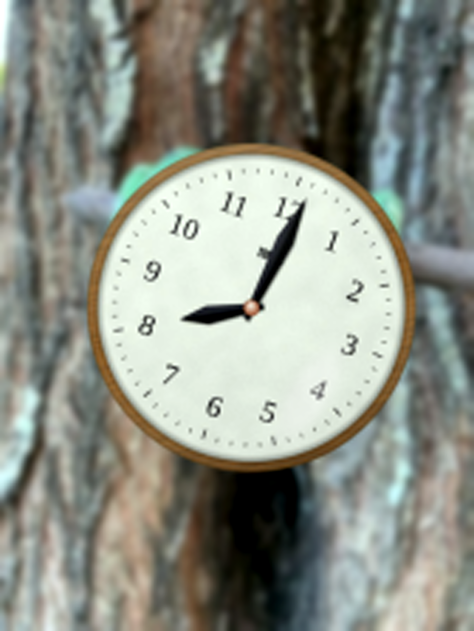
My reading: 8:01
